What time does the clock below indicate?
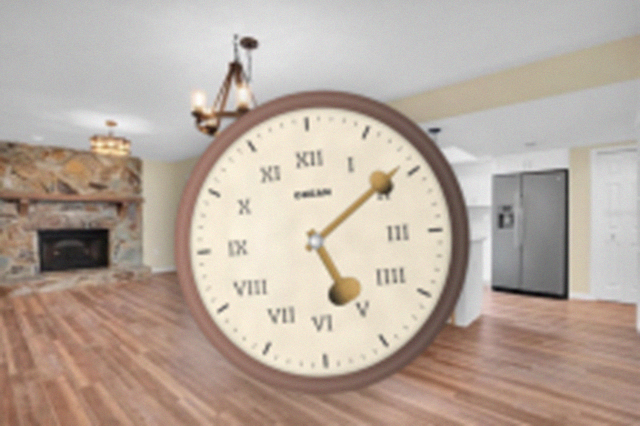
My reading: 5:09
